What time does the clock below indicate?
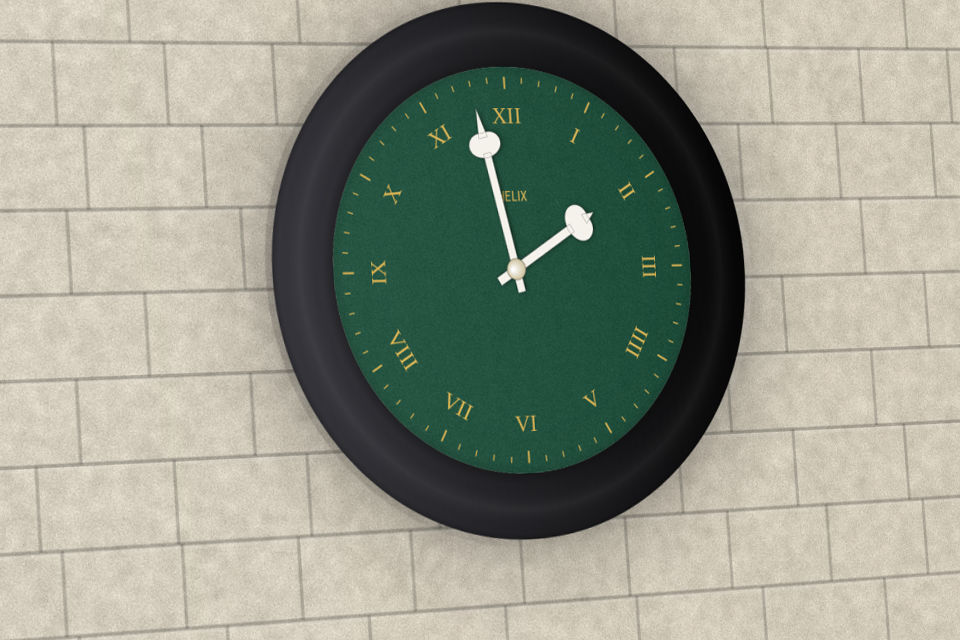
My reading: 1:58
